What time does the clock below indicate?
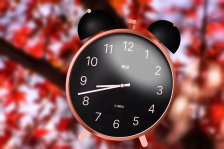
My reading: 8:42
